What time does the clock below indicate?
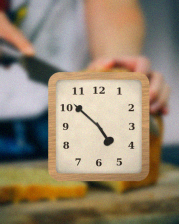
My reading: 4:52
